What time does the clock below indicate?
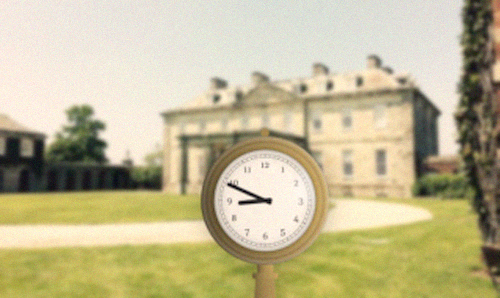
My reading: 8:49
